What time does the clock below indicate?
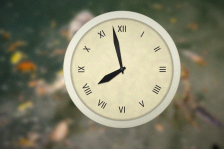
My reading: 7:58
